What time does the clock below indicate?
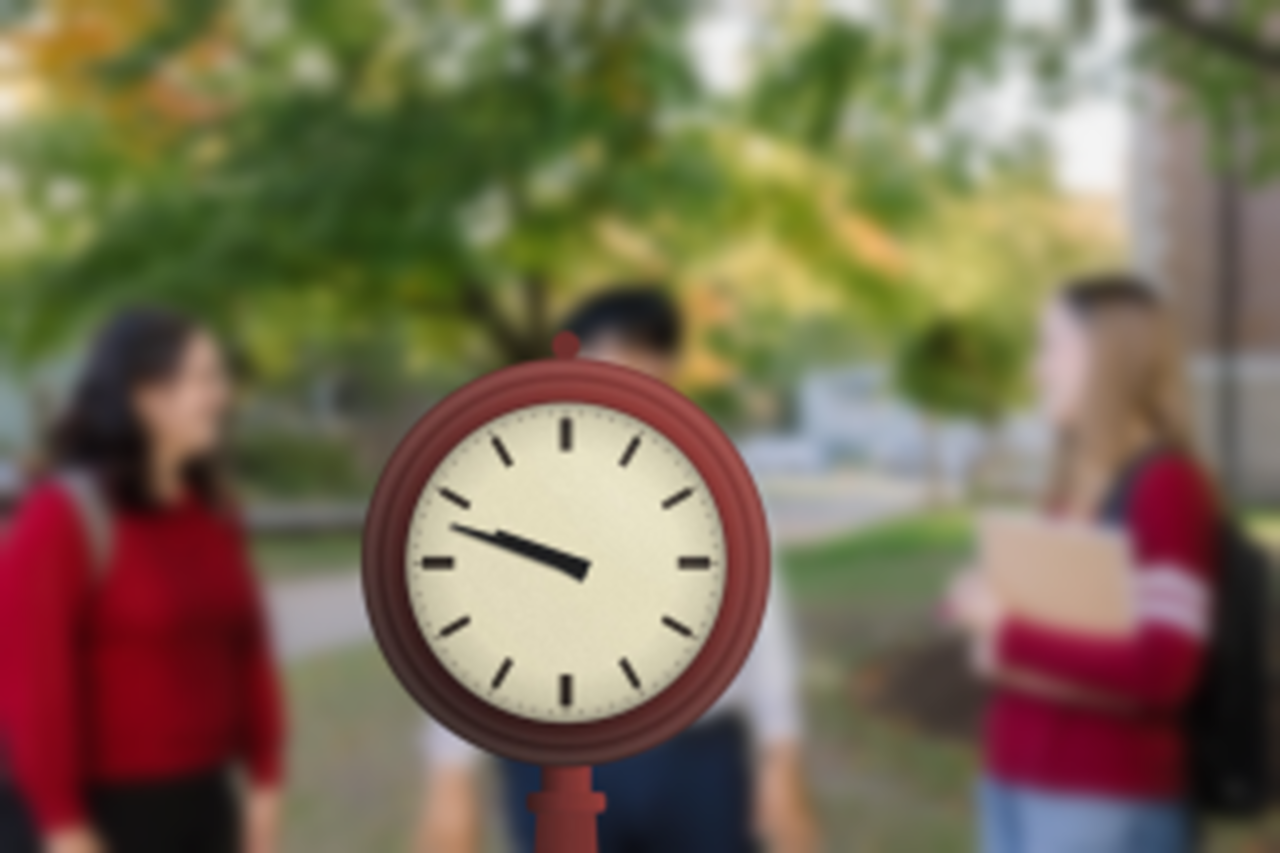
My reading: 9:48
